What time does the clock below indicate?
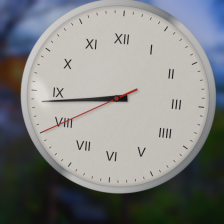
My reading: 8:43:40
